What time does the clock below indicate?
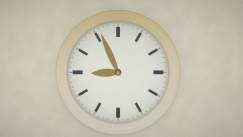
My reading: 8:56
